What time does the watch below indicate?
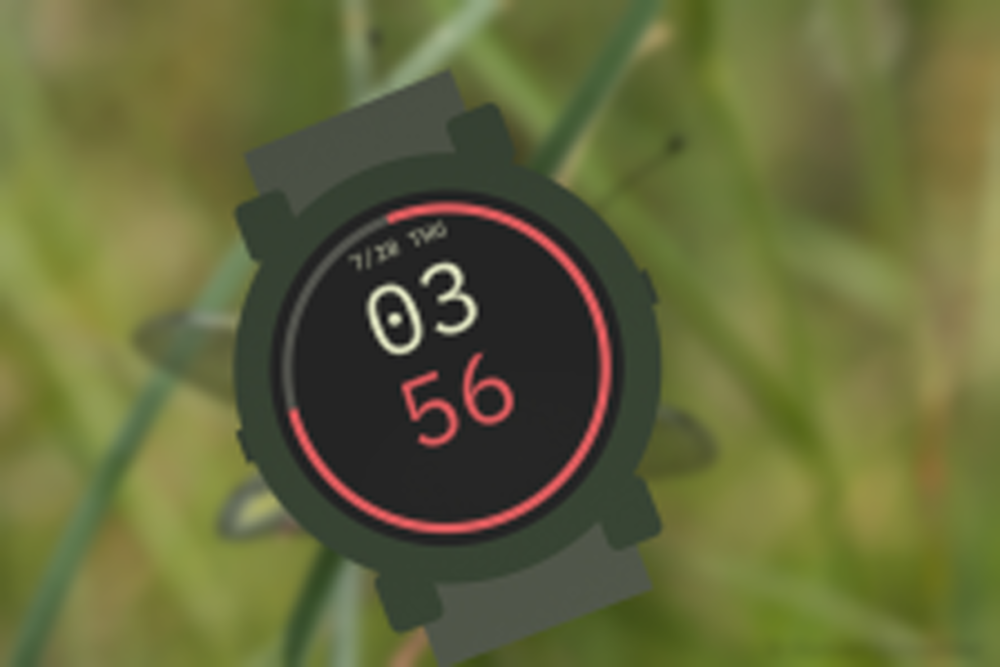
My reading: 3:56
